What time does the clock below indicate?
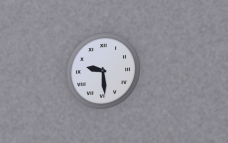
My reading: 9:29
